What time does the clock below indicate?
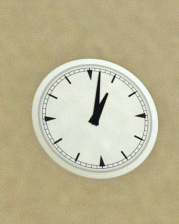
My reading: 1:02
